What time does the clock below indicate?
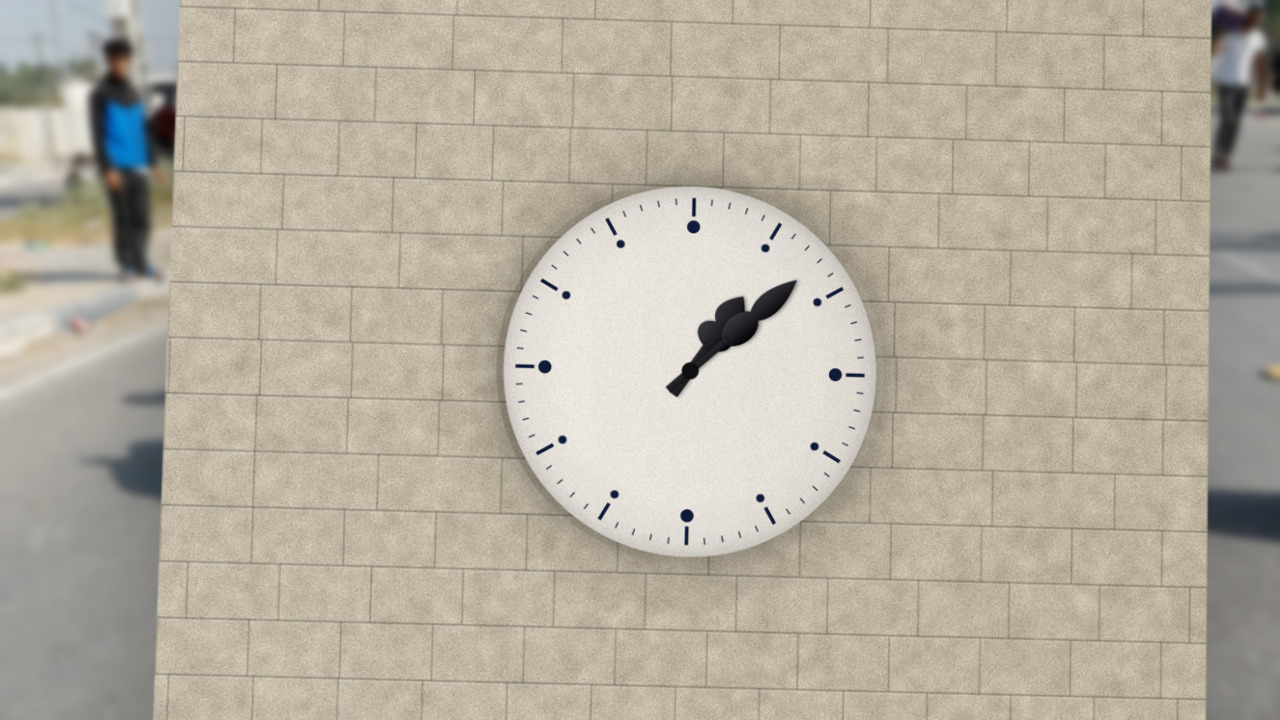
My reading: 1:08
